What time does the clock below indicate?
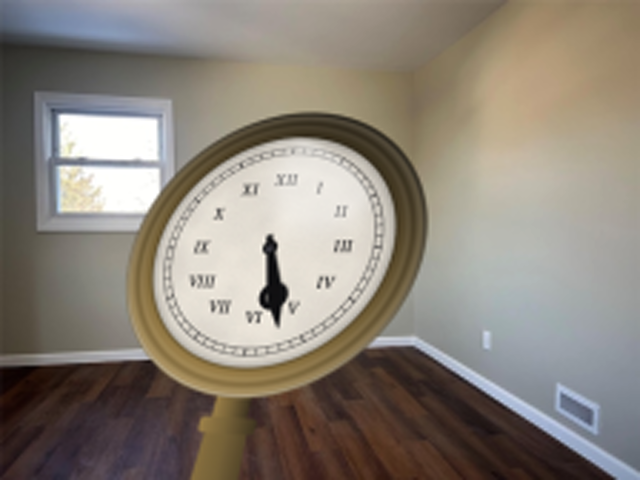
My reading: 5:27
